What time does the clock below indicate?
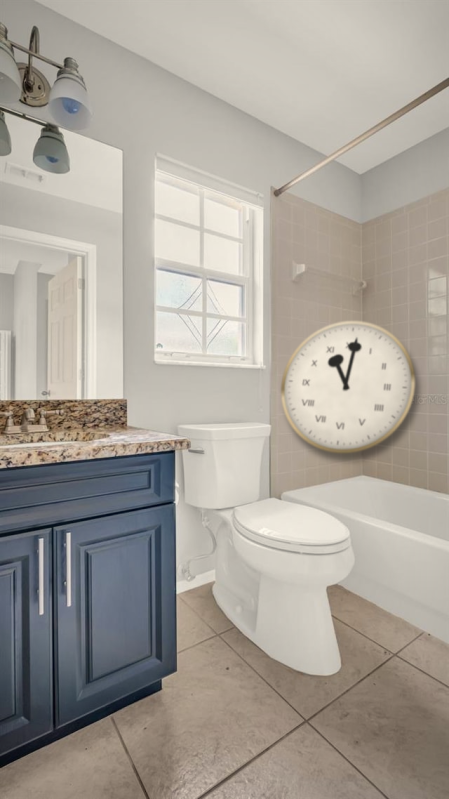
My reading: 11:01
